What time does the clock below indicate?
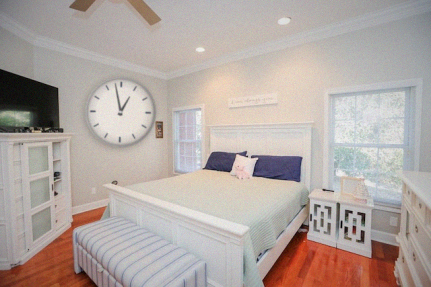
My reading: 12:58
